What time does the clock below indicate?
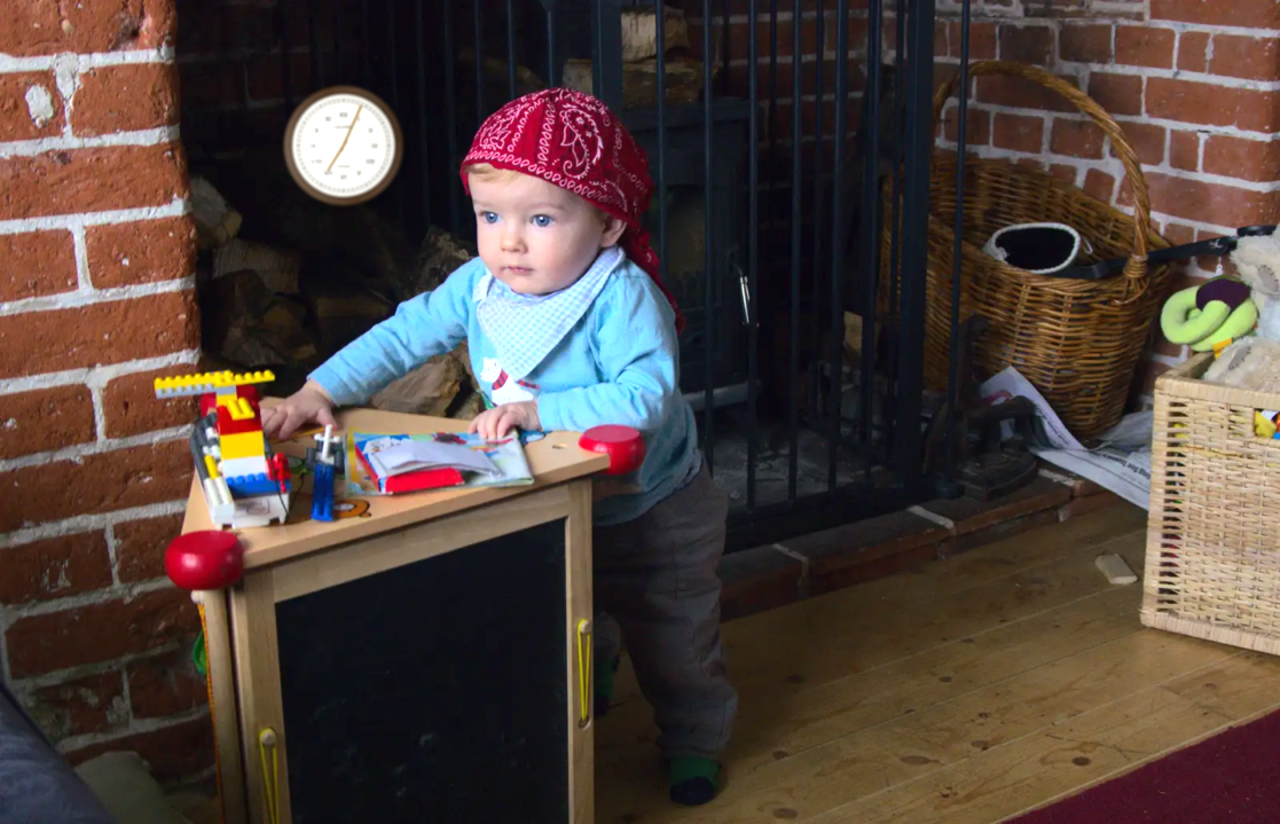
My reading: 7:04
